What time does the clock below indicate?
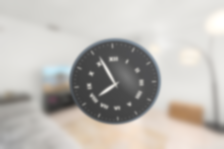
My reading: 7:56
